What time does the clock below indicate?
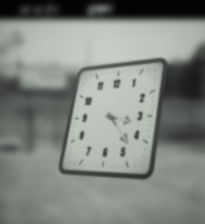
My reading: 3:23
